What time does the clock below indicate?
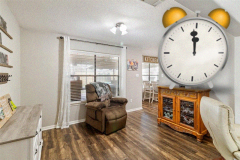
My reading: 11:59
